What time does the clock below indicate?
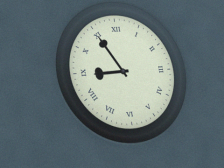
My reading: 8:55
